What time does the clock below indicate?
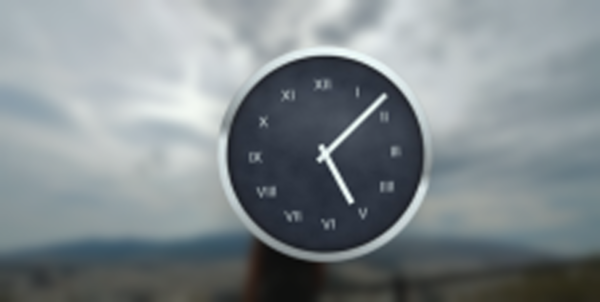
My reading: 5:08
